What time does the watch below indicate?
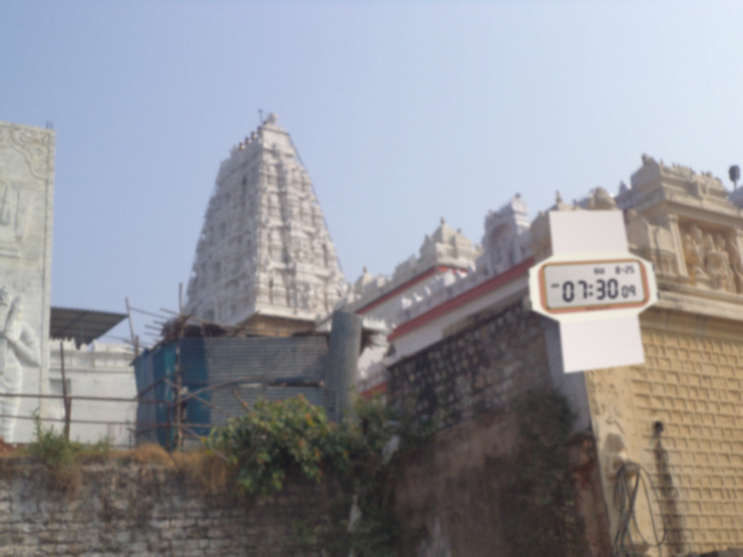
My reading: 7:30
